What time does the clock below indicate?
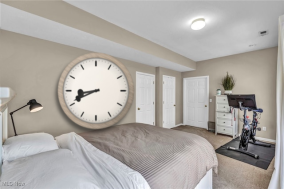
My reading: 8:41
